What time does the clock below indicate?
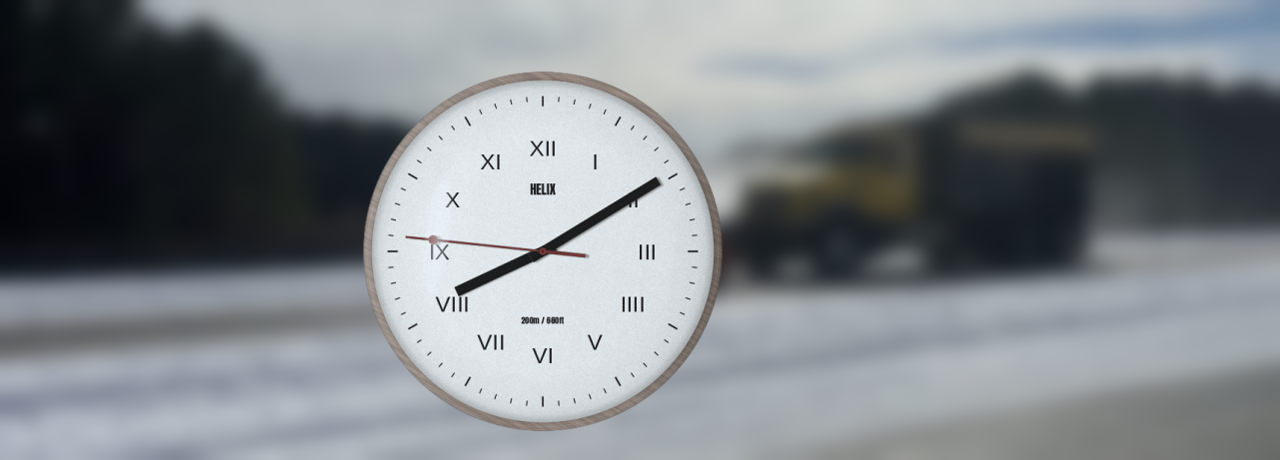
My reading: 8:09:46
